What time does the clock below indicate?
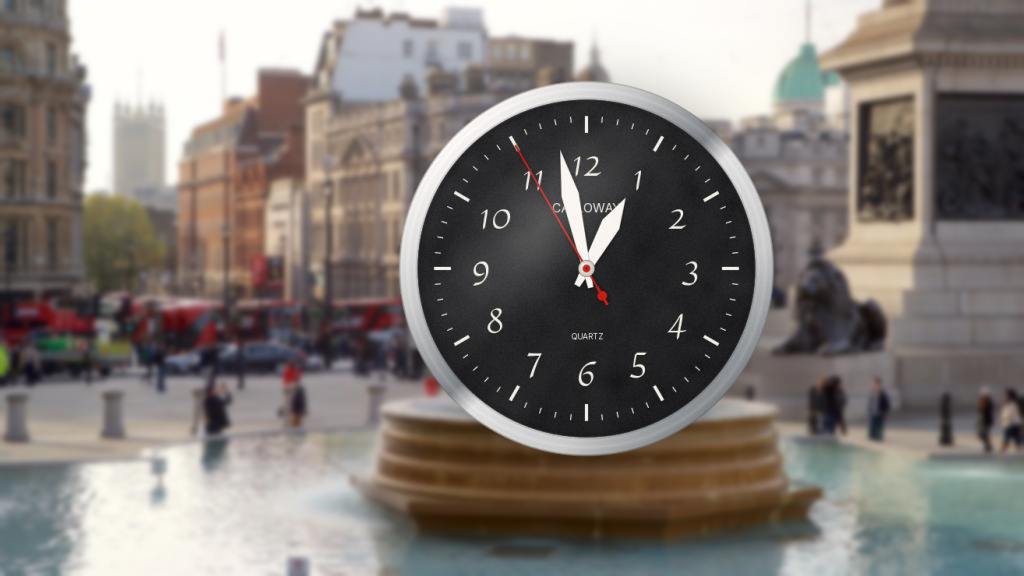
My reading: 12:57:55
